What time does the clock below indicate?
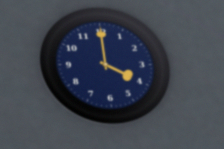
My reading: 4:00
